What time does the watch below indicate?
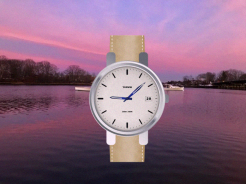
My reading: 9:08
